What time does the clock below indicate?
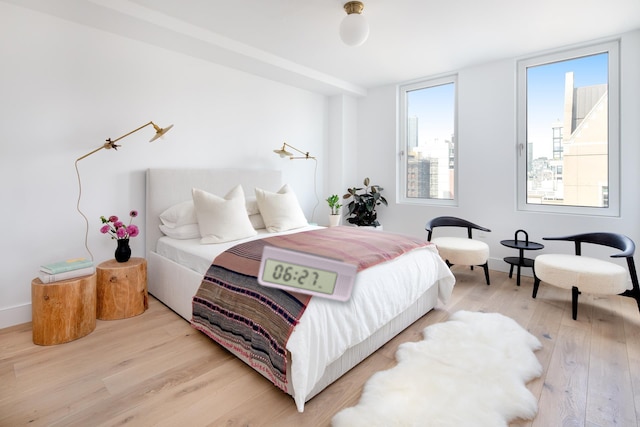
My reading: 6:27
